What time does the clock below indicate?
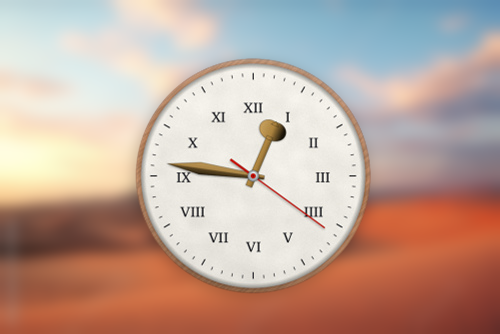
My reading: 12:46:21
